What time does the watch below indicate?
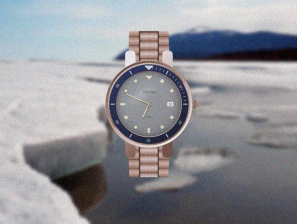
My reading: 6:49
